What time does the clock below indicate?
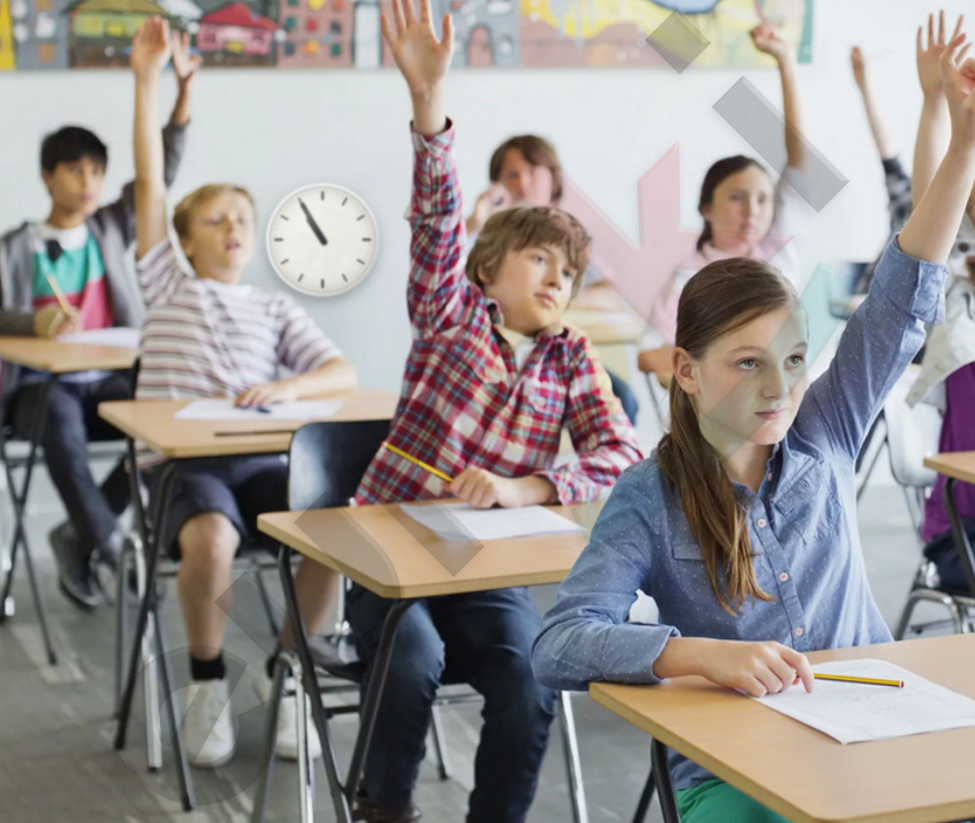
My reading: 10:55
